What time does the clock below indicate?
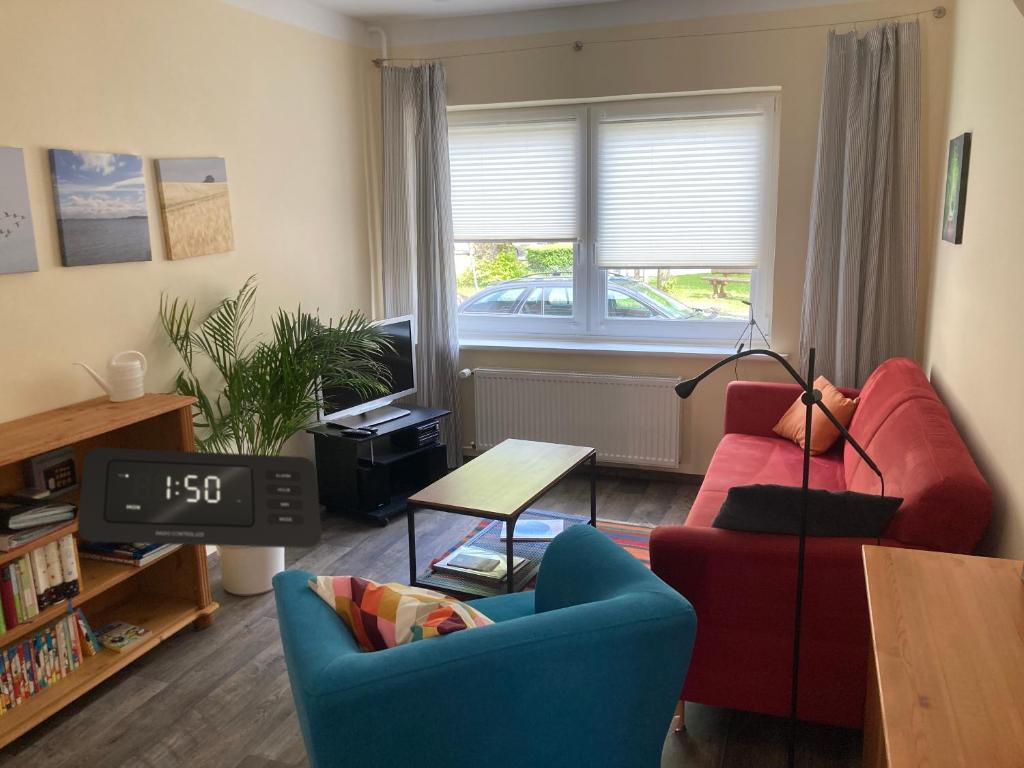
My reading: 1:50
